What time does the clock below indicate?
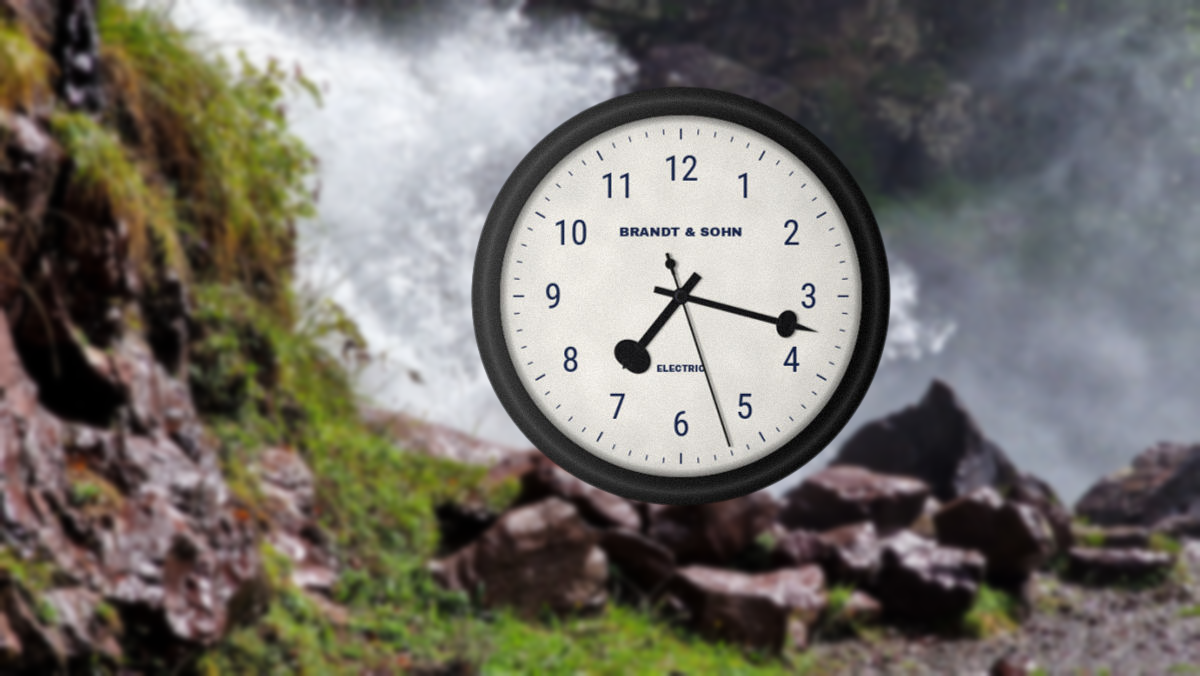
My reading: 7:17:27
